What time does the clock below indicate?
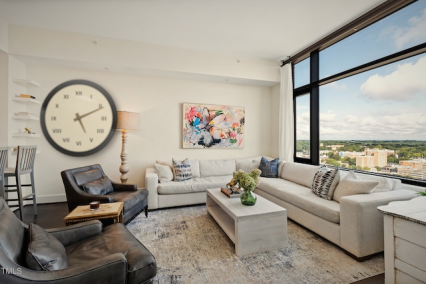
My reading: 5:11
